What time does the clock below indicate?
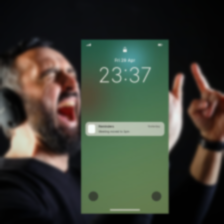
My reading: 23:37
